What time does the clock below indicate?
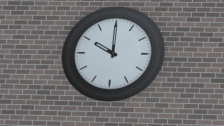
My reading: 10:00
